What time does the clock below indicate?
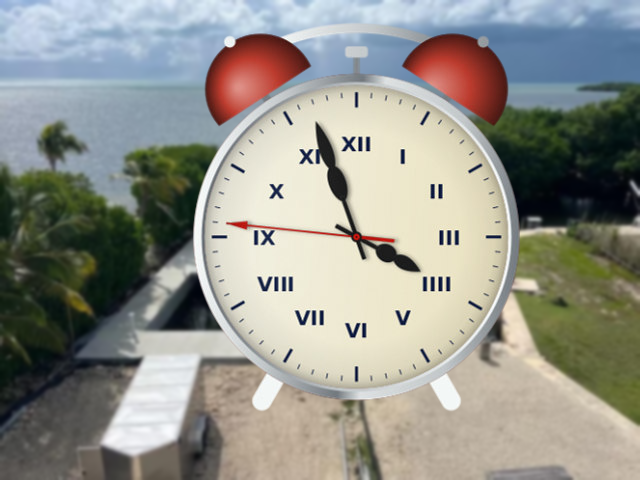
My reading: 3:56:46
